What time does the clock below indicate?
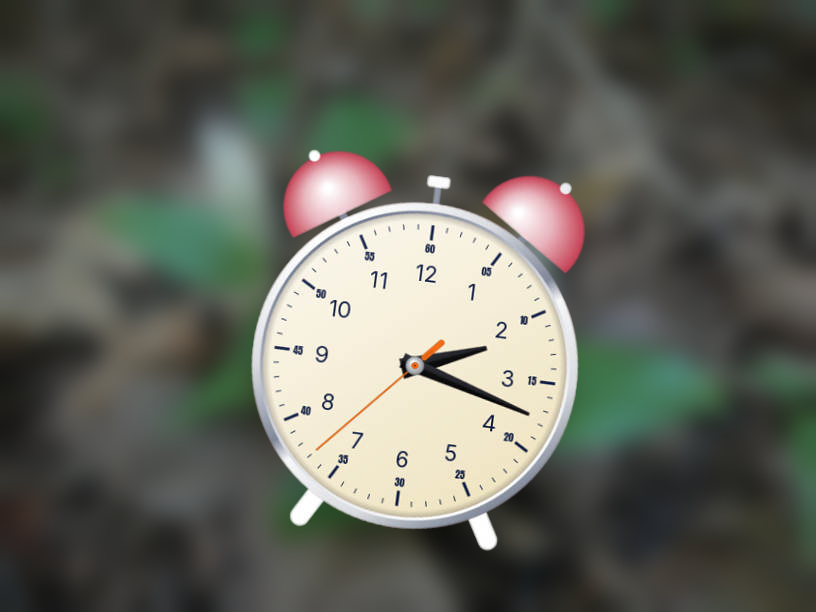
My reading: 2:17:37
